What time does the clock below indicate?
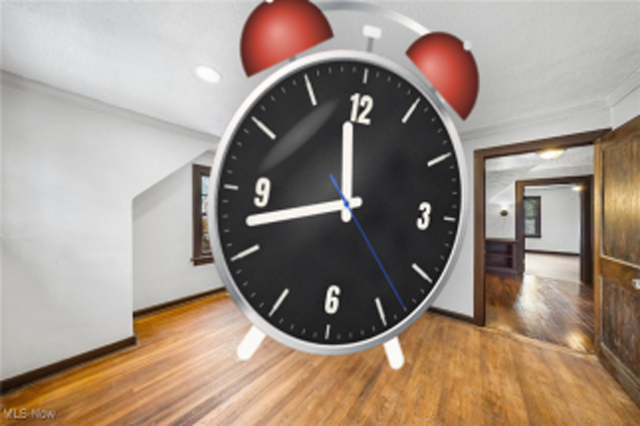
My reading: 11:42:23
